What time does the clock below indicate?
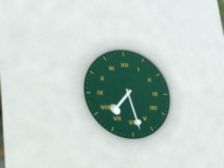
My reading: 7:28
